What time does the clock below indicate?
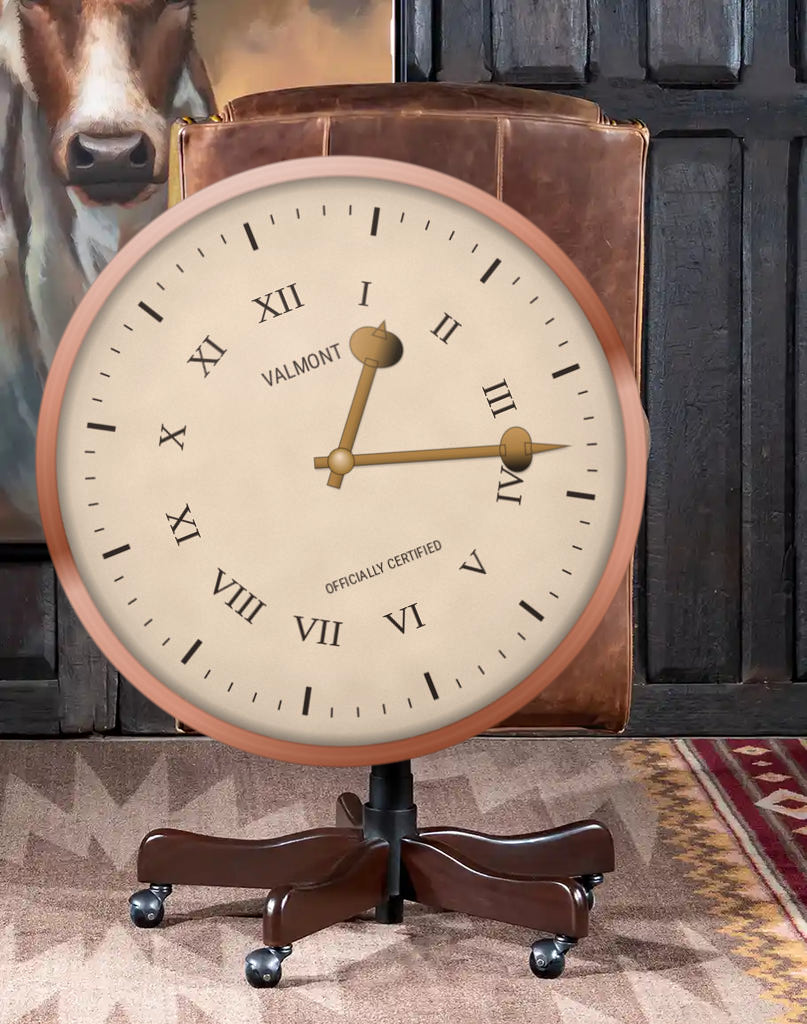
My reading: 1:18
